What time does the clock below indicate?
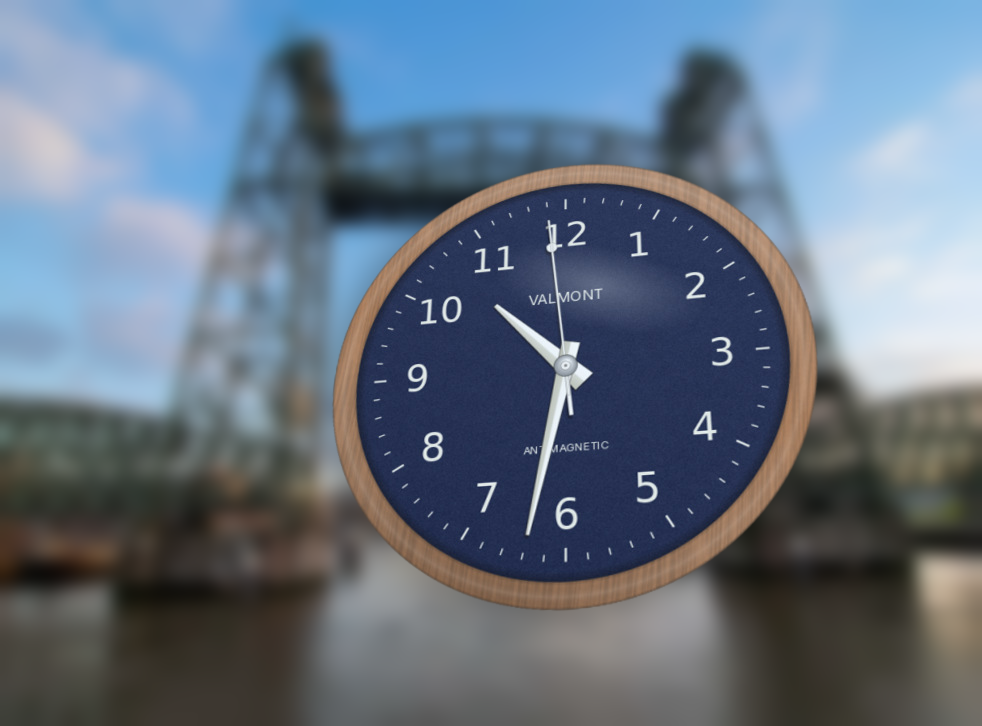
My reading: 10:31:59
